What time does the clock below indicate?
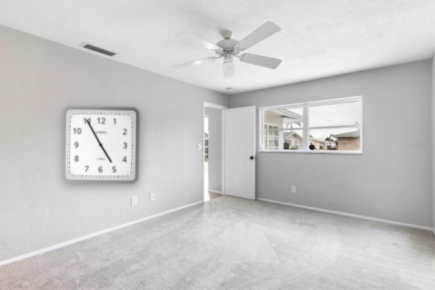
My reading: 4:55
